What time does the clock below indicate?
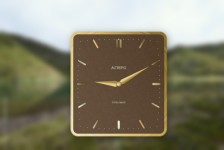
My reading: 9:10
